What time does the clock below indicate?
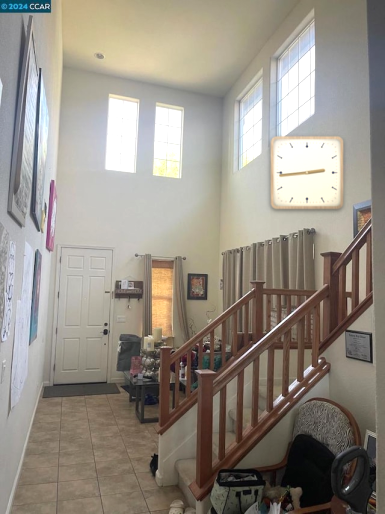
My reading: 2:44
